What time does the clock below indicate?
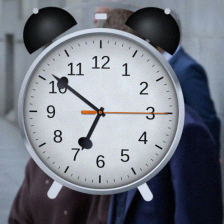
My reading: 6:51:15
